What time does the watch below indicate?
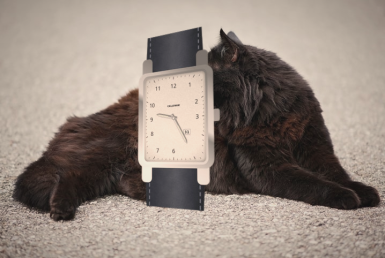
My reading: 9:25
